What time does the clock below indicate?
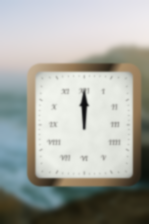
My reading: 12:00
